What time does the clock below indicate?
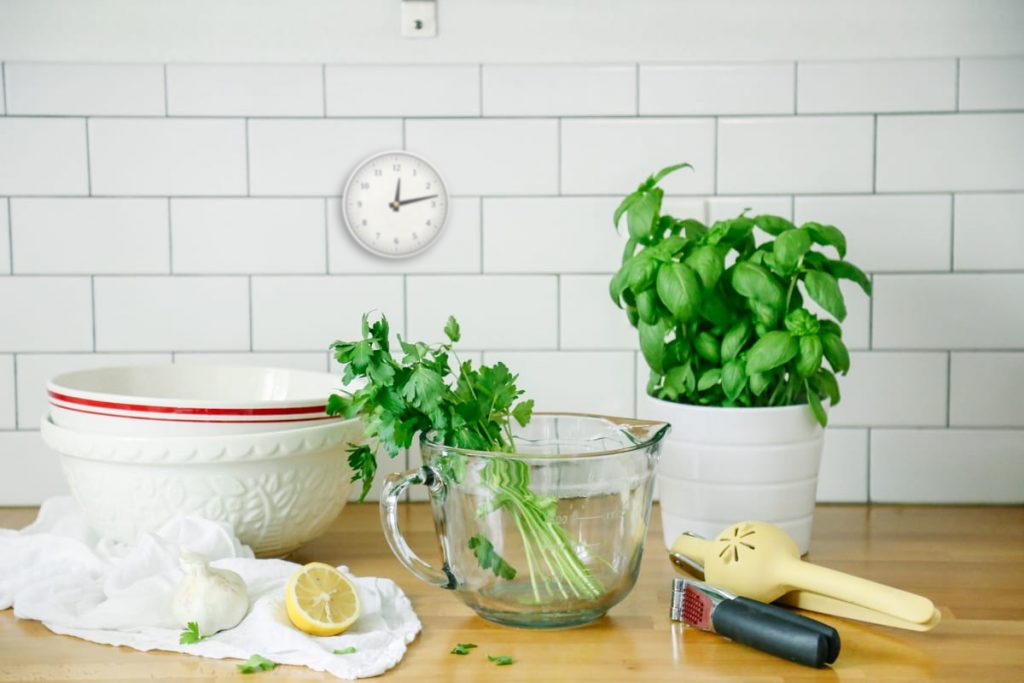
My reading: 12:13
